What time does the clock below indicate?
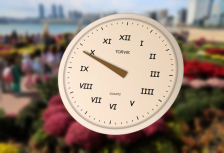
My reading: 9:49
